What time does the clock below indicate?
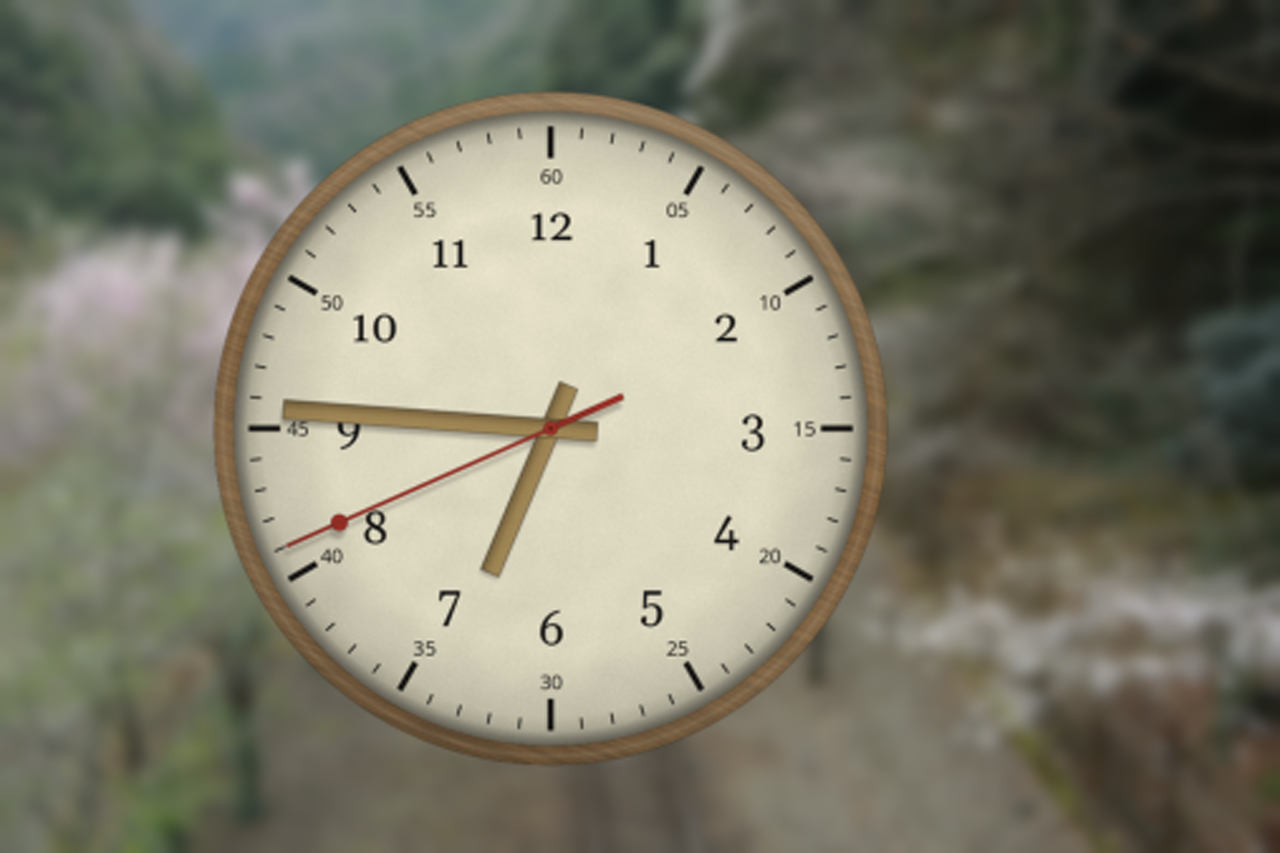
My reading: 6:45:41
